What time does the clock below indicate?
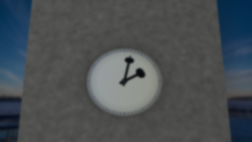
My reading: 2:02
